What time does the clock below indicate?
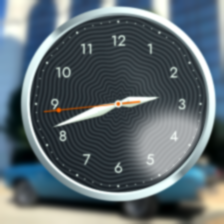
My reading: 2:41:44
